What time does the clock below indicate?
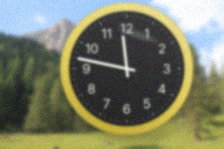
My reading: 11:47
